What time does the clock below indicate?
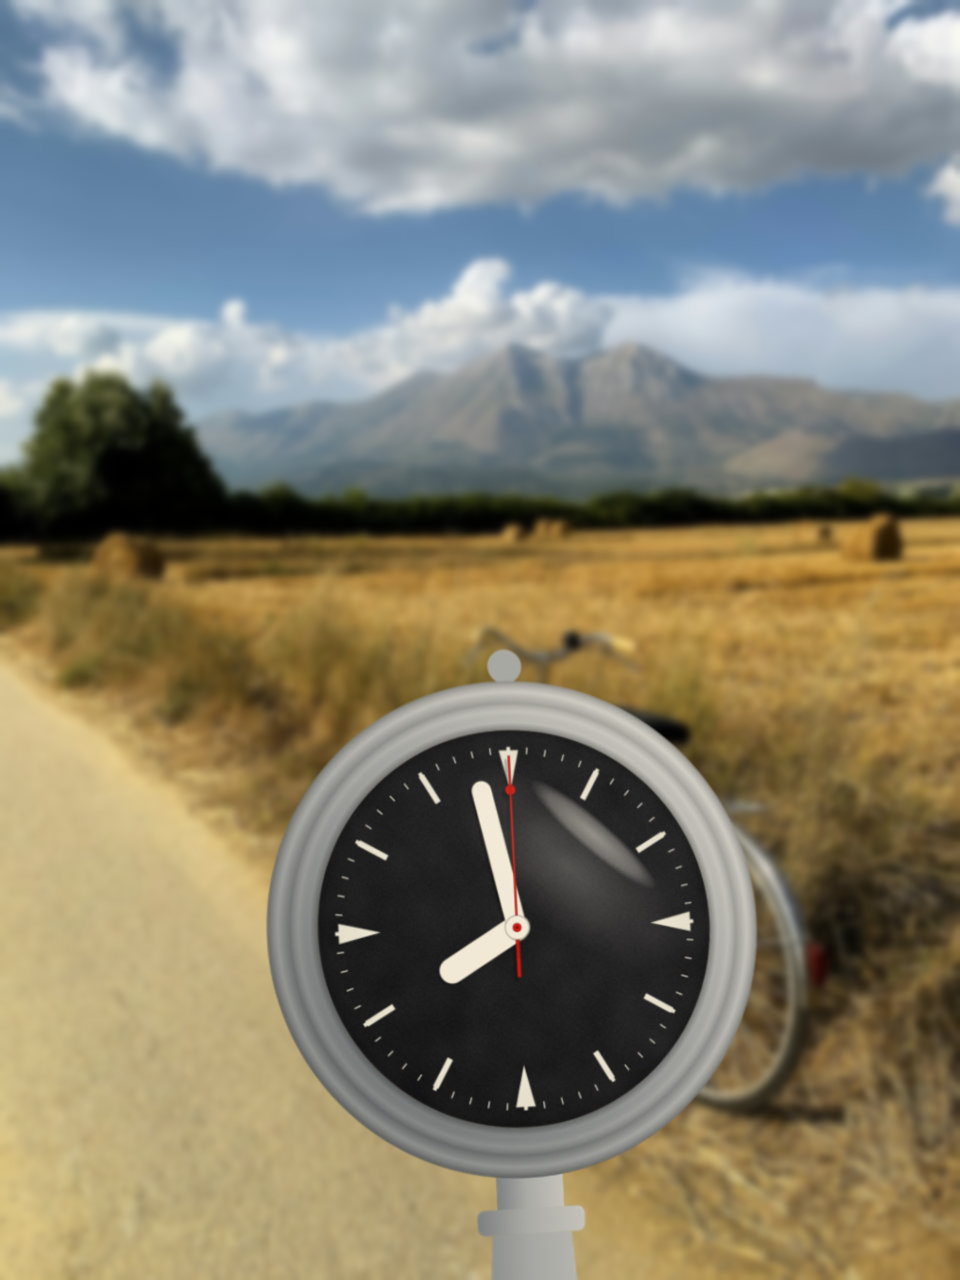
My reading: 7:58:00
